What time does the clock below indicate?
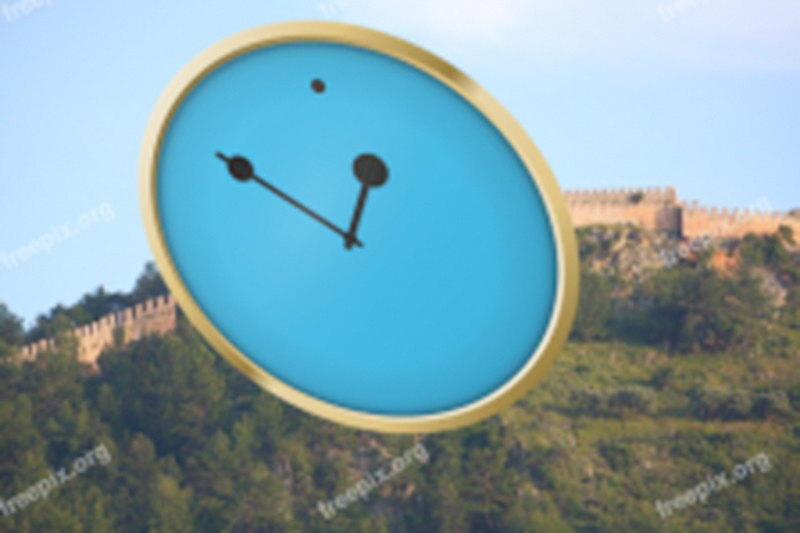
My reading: 12:51
